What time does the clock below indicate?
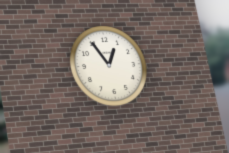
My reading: 12:55
